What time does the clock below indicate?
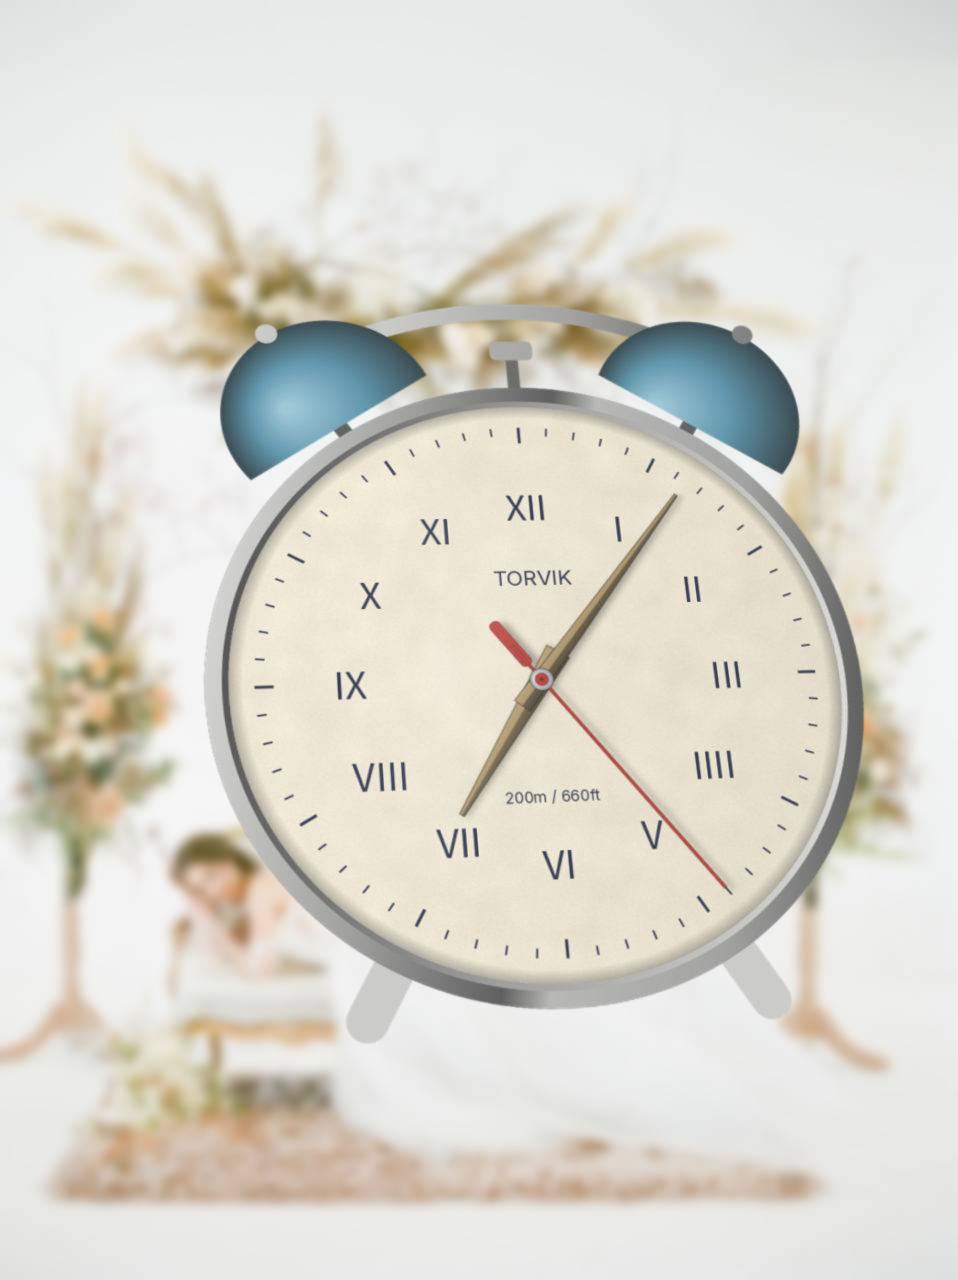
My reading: 7:06:24
